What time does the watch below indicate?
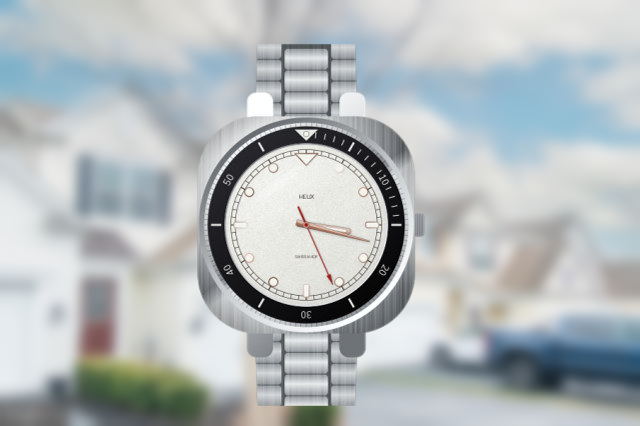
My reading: 3:17:26
